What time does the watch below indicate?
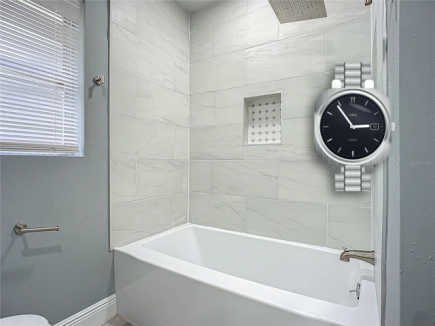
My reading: 2:54
